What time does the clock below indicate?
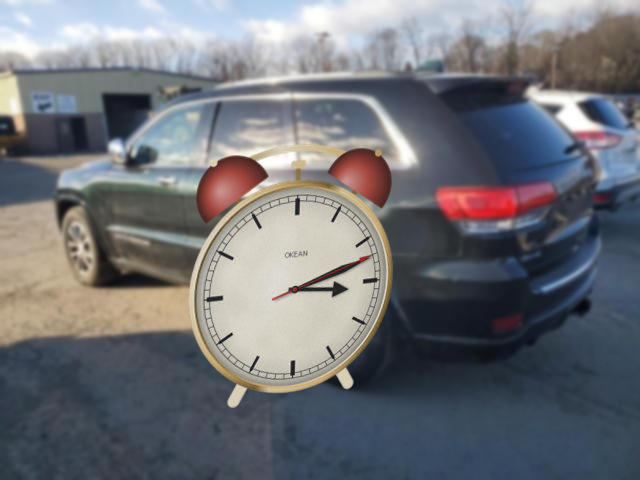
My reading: 3:12:12
